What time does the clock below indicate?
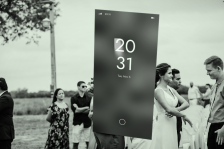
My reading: 20:31
